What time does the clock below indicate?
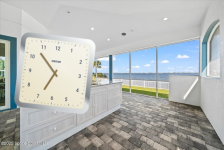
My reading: 6:53
